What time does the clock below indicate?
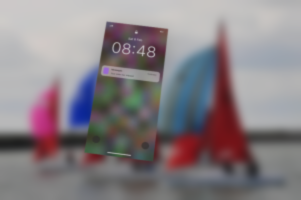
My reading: 8:48
